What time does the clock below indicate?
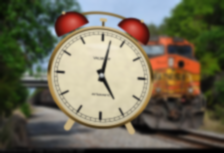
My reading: 5:02
